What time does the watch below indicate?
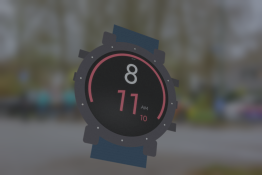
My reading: 8:11:10
